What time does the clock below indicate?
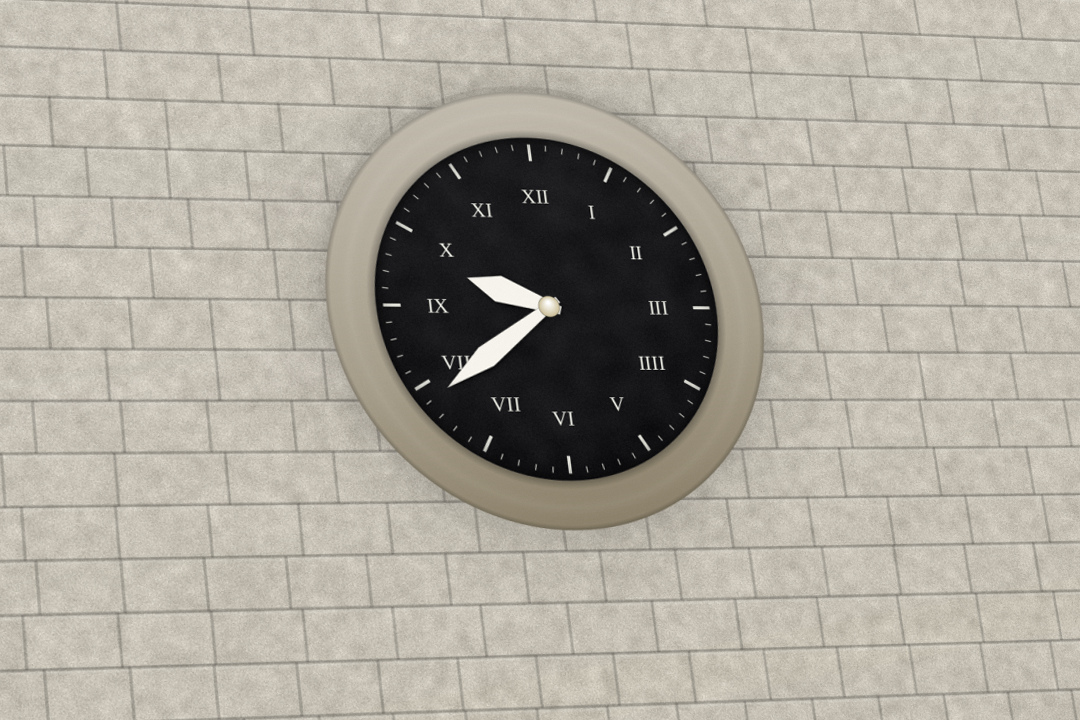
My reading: 9:39
